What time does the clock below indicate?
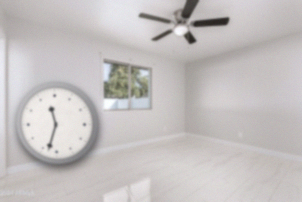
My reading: 11:33
